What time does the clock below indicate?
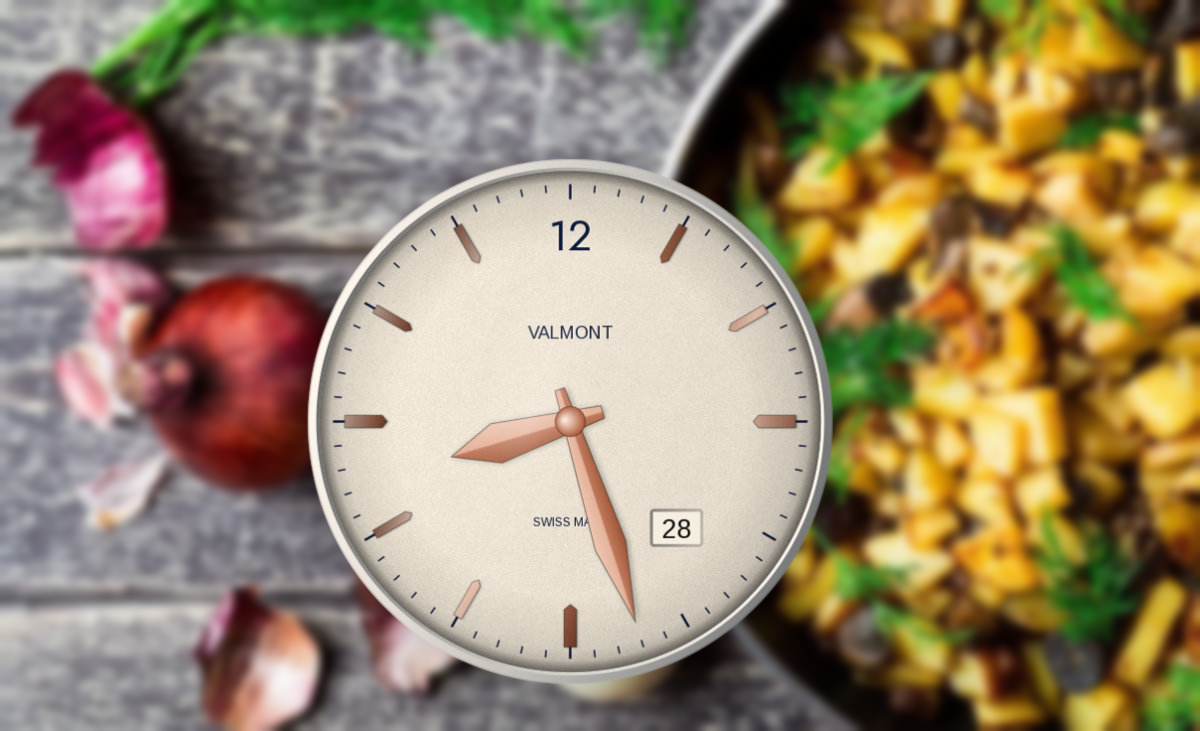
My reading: 8:27
